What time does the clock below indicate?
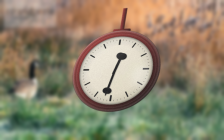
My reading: 12:32
